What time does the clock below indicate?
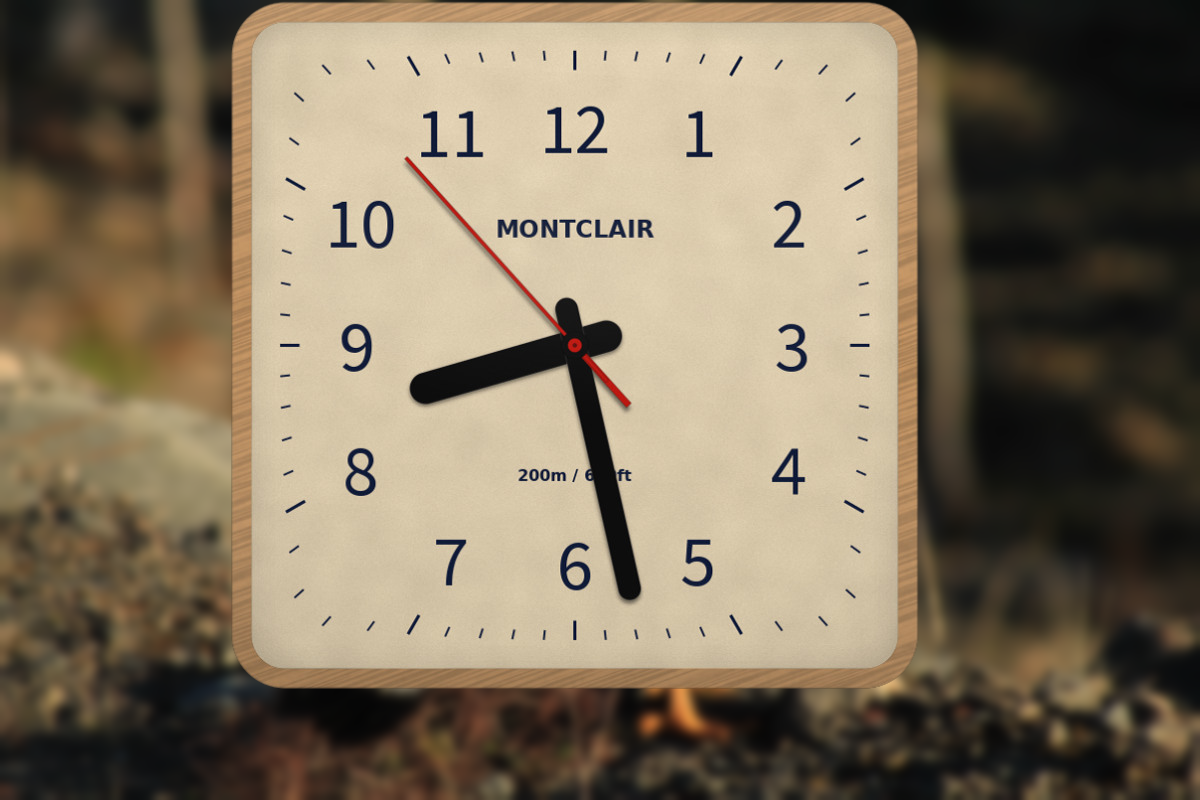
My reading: 8:27:53
